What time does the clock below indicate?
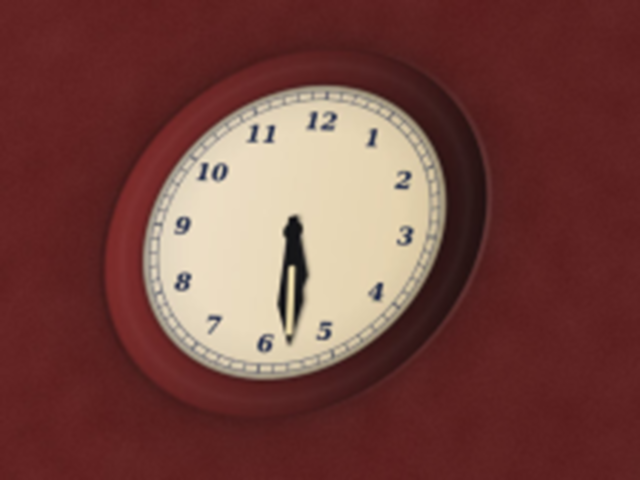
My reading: 5:28
